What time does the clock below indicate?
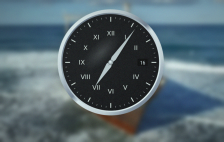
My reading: 7:06
